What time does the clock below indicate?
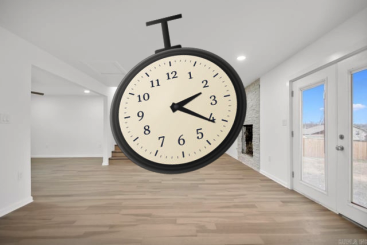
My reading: 2:21
